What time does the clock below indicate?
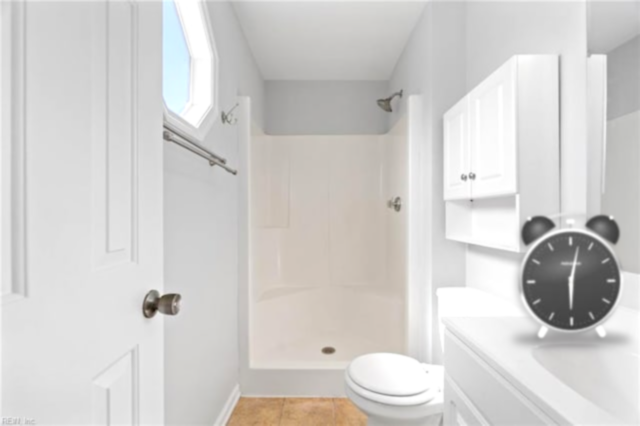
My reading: 6:02
